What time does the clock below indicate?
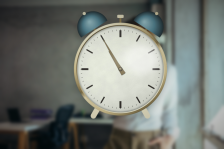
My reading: 10:55
